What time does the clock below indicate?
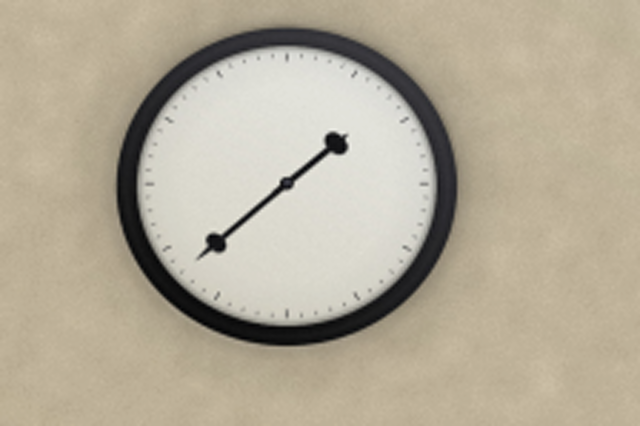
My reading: 1:38
